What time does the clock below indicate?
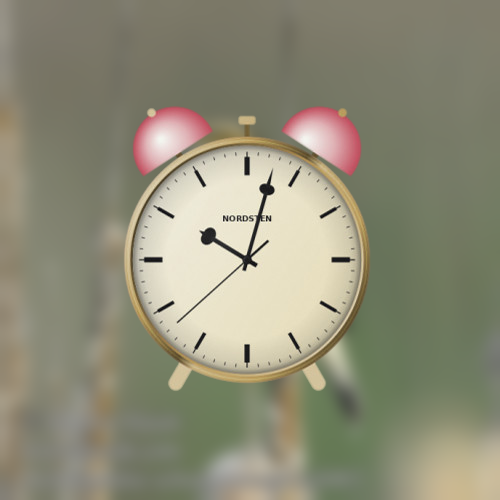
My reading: 10:02:38
